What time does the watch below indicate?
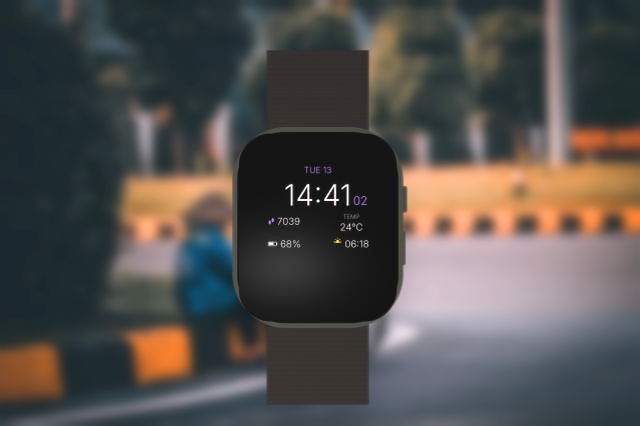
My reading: 14:41:02
